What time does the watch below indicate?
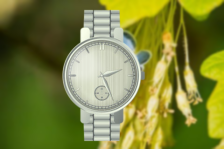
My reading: 2:26
